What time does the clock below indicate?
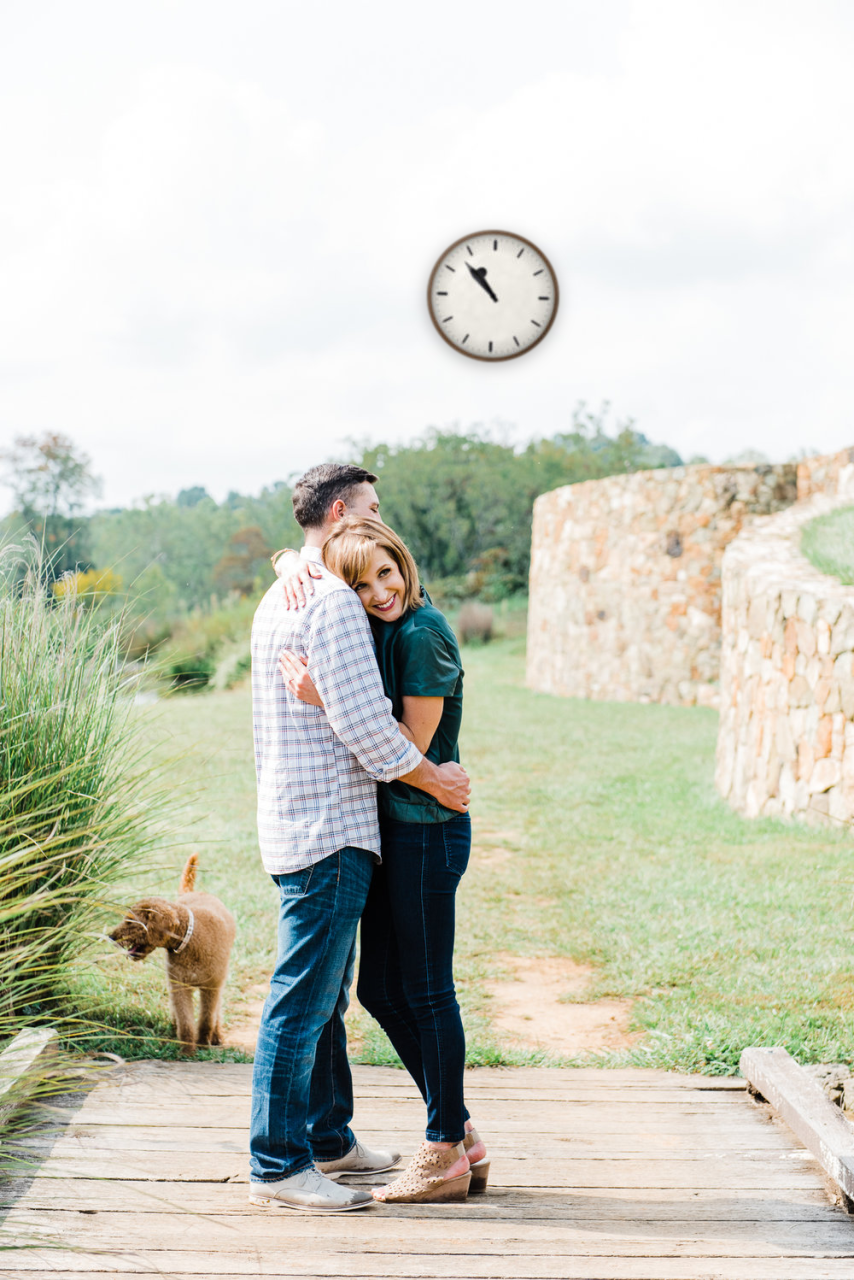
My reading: 10:53
